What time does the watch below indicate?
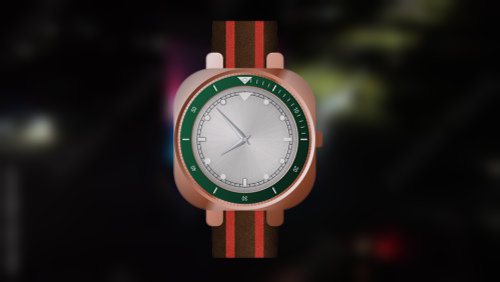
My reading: 7:53
